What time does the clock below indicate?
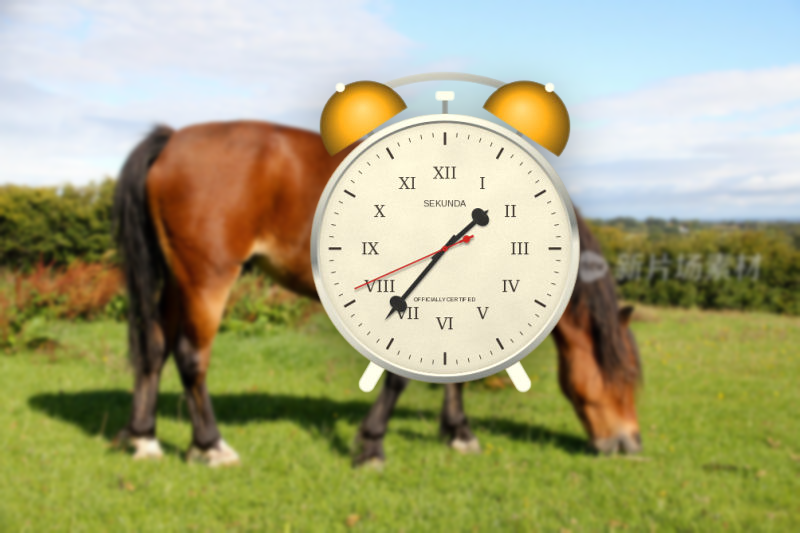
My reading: 1:36:41
